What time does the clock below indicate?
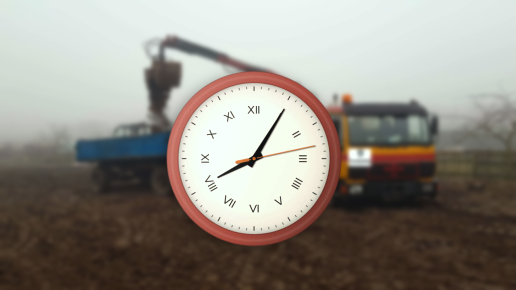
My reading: 8:05:13
